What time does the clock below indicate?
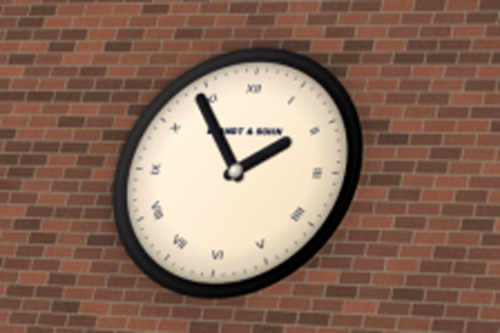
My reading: 1:54
